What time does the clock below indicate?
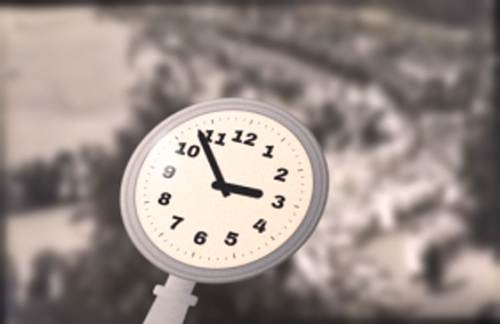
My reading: 2:53
